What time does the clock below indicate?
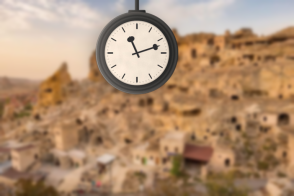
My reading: 11:12
